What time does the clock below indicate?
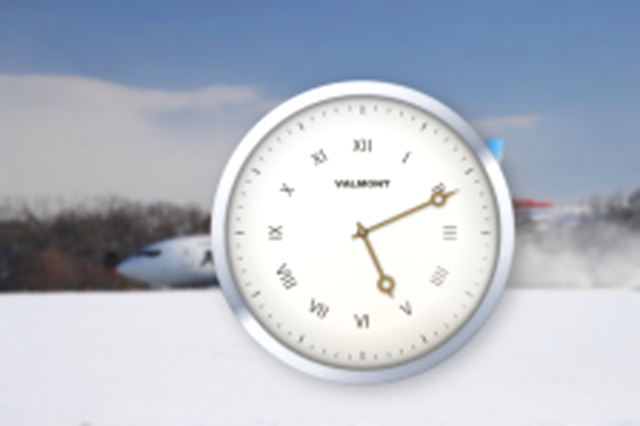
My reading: 5:11
